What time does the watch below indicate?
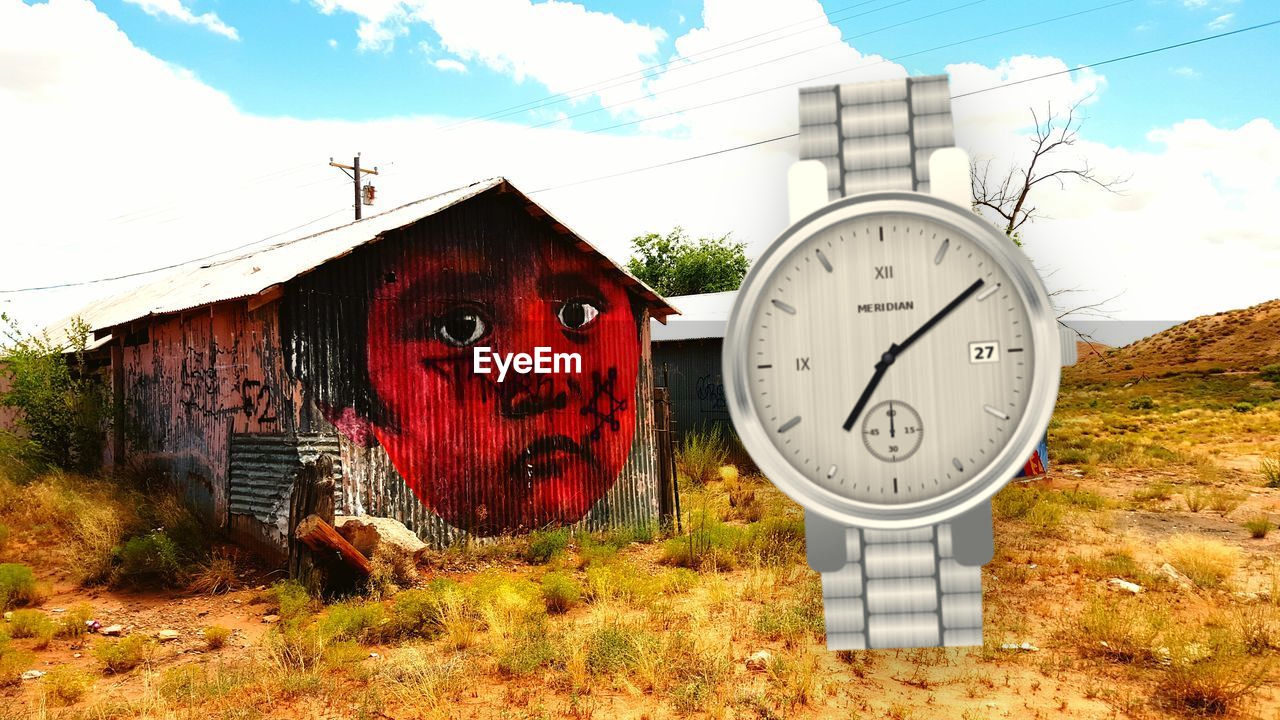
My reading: 7:09
